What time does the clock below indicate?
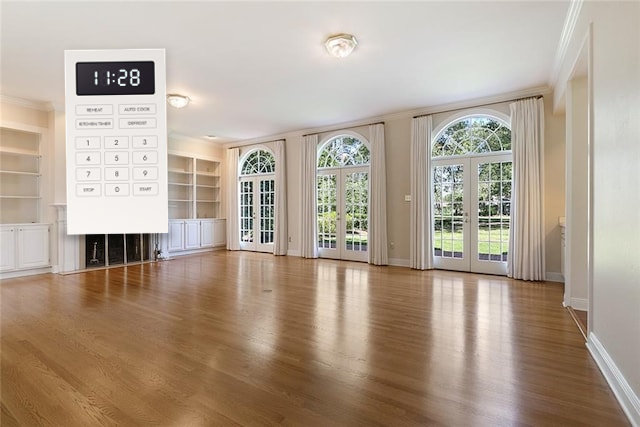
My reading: 11:28
